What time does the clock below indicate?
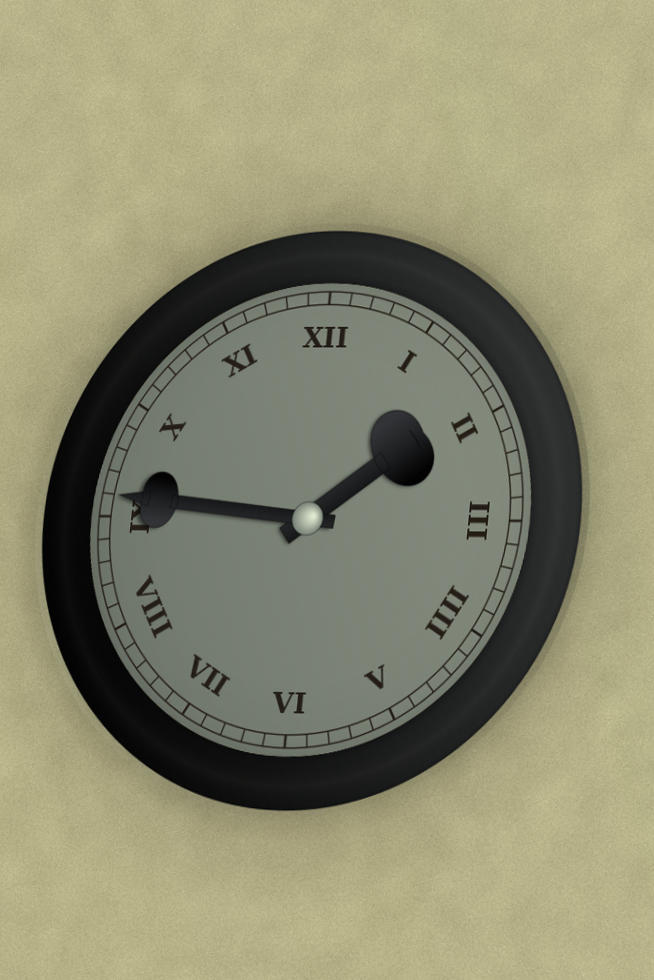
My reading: 1:46
